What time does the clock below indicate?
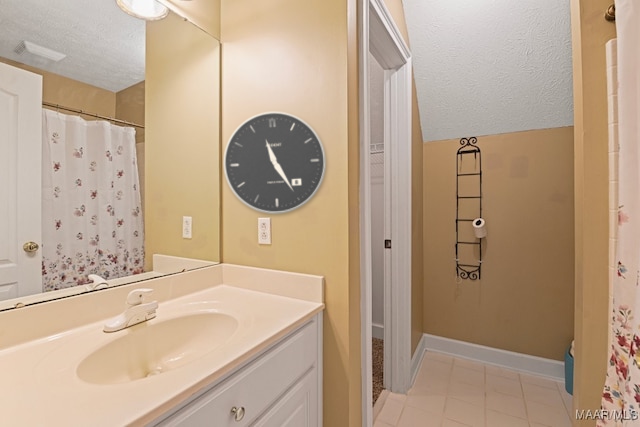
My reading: 11:25
